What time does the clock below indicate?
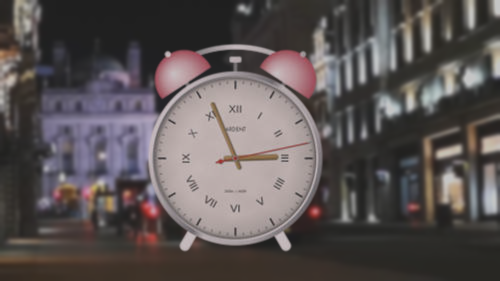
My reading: 2:56:13
